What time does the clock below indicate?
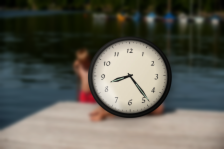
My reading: 8:24
